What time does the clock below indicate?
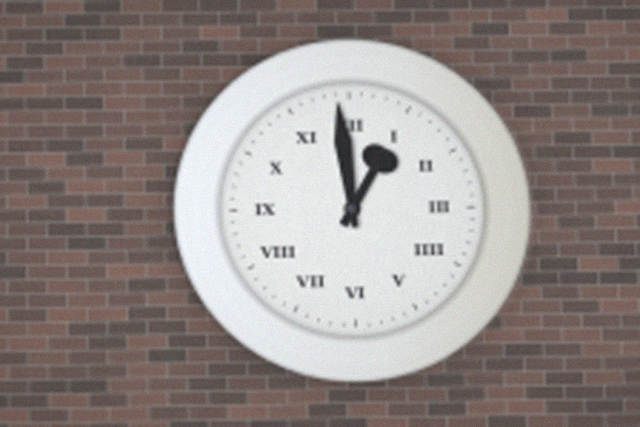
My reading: 12:59
